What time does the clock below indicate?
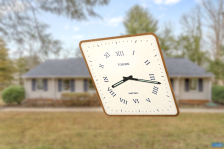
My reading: 8:17
